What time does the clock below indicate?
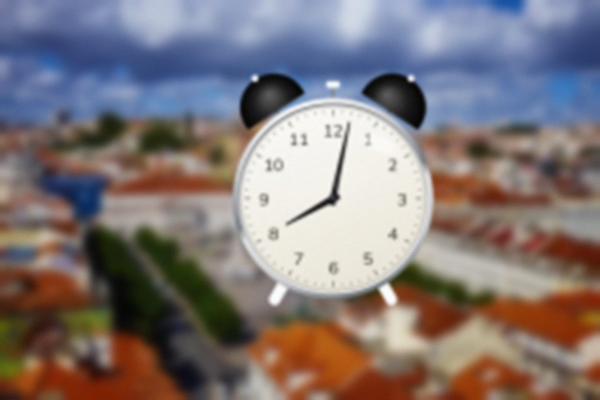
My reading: 8:02
